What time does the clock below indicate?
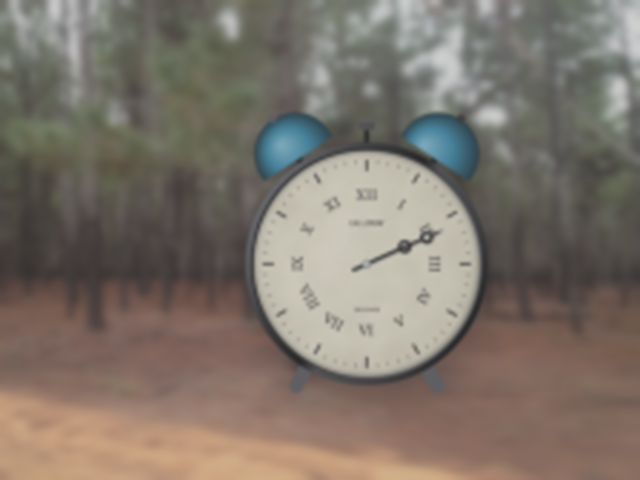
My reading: 2:11
